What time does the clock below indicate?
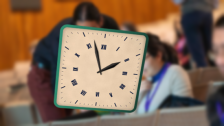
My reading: 1:57
